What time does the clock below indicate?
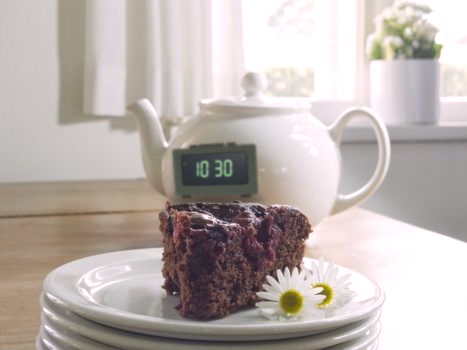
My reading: 10:30
